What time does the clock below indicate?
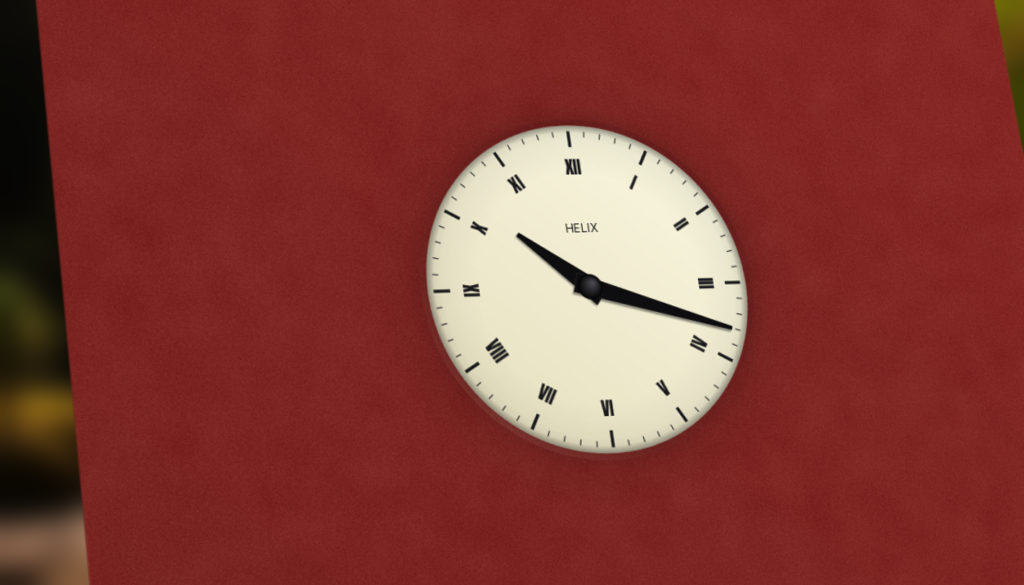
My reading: 10:18
